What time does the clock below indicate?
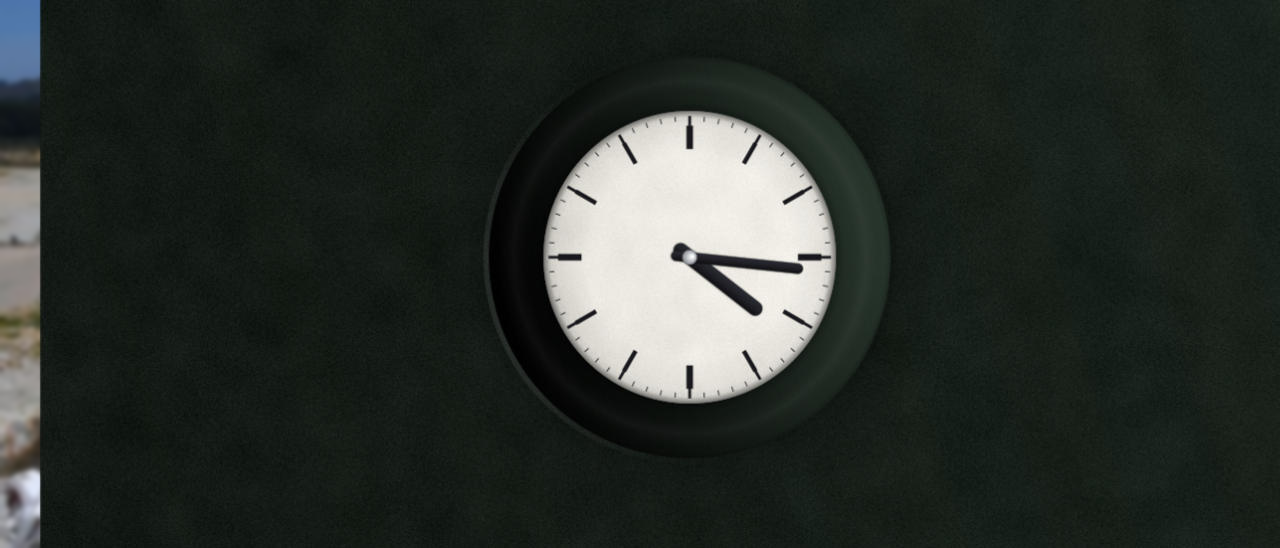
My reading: 4:16
